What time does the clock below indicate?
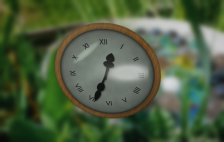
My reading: 12:34
